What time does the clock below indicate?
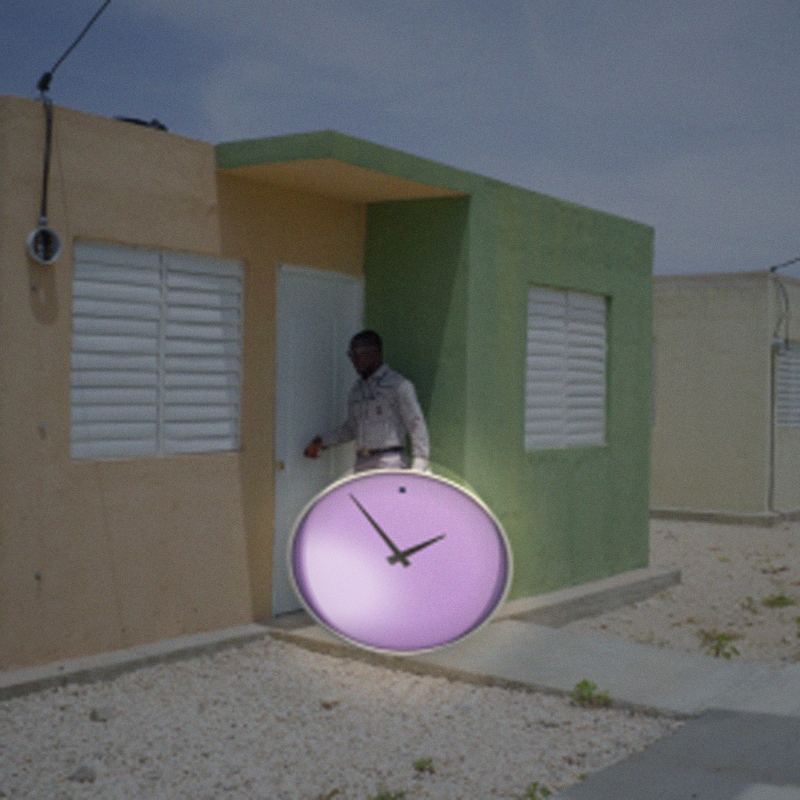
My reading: 1:54
